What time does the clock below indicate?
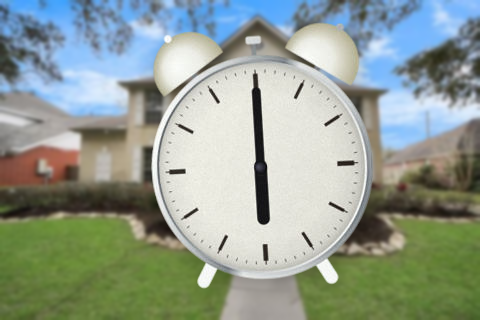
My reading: 6:00
